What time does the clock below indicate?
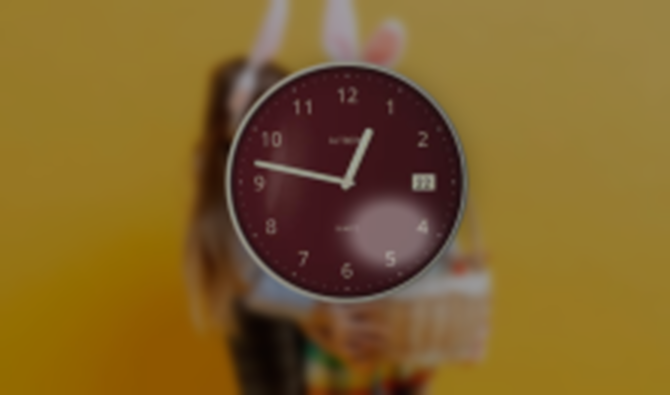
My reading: 12:47
